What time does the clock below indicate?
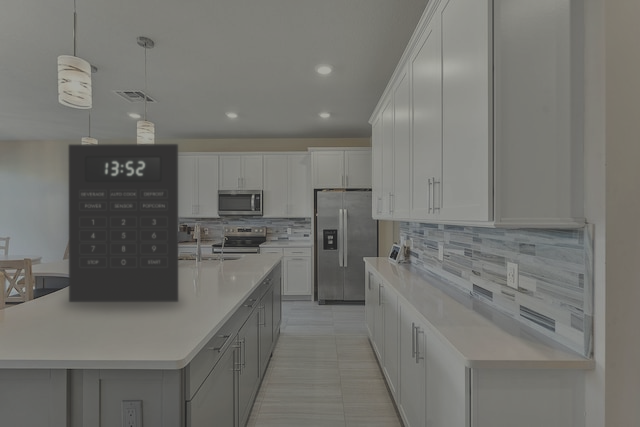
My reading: 13:52
